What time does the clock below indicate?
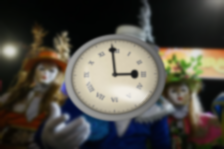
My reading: 2:59
